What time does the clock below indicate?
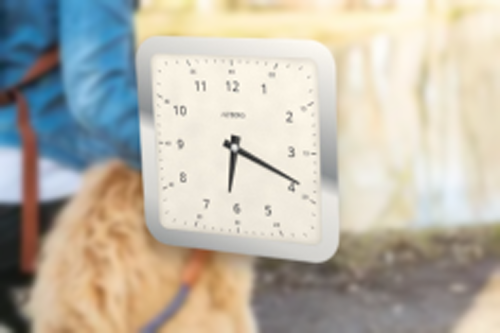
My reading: 6:19
